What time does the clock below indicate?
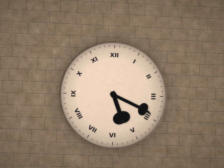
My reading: 5:19
